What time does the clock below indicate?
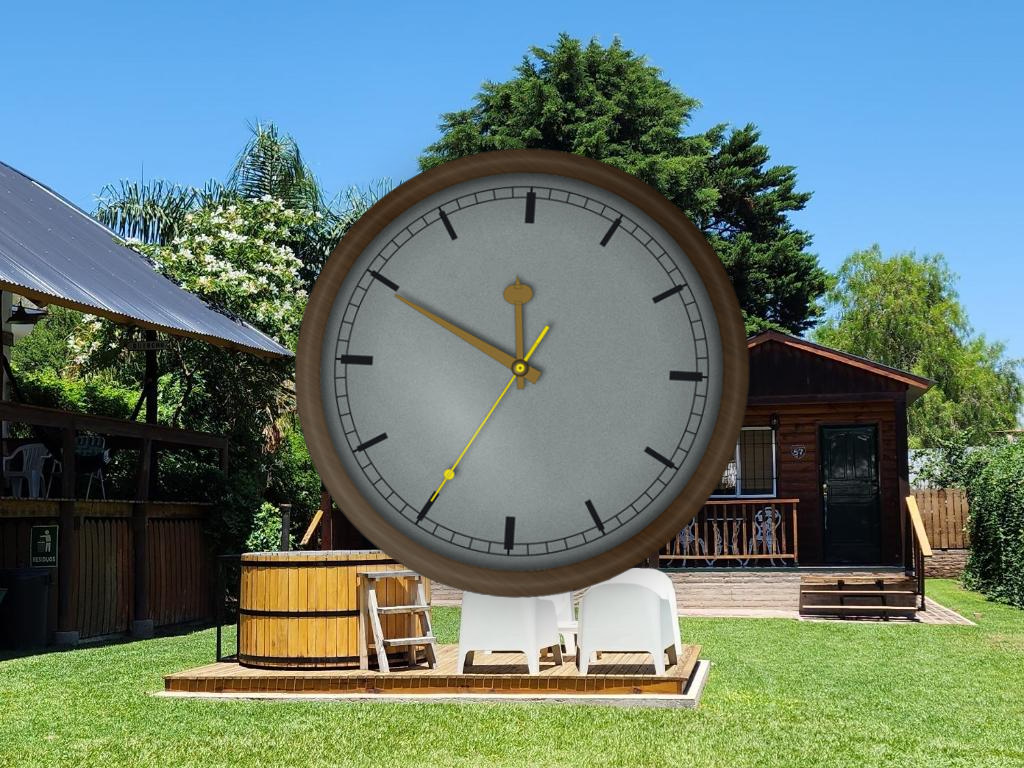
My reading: 11:49:35
